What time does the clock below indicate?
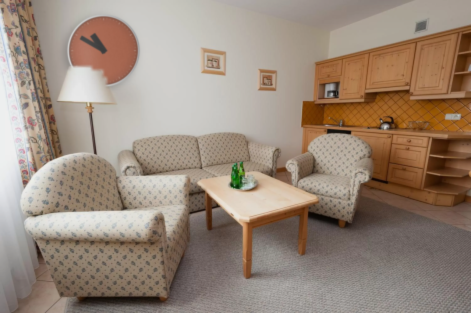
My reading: 10:50
